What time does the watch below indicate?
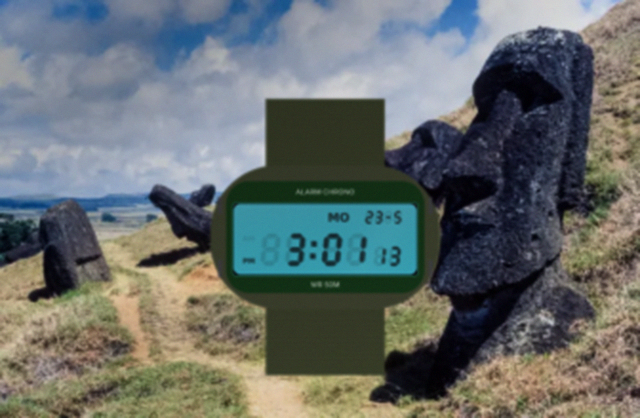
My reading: 3:01:13
